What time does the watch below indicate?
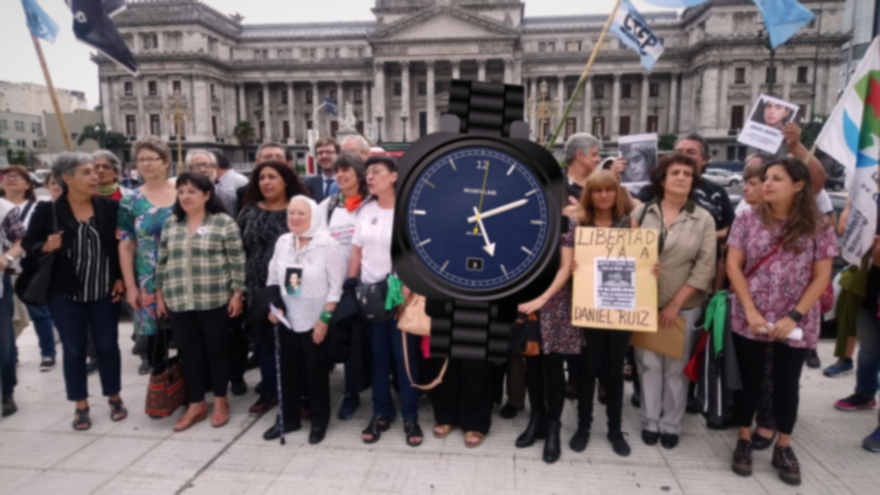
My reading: 5:11:01
